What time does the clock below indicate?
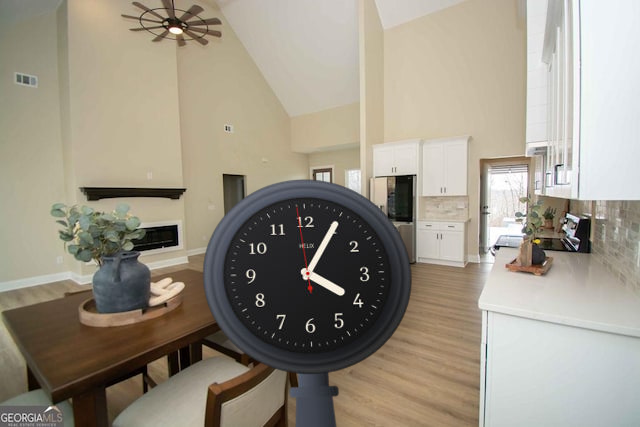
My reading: 4:04:59
